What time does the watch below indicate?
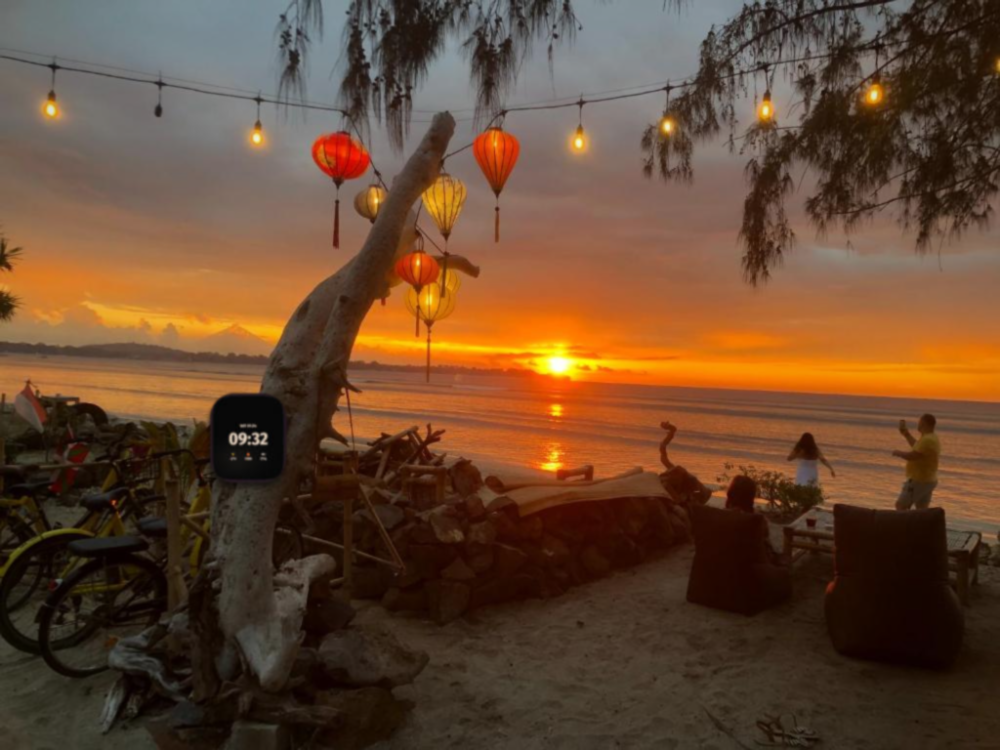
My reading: 9:32
